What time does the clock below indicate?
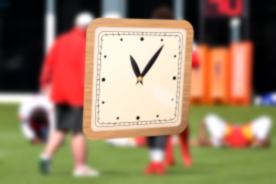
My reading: 11:06
